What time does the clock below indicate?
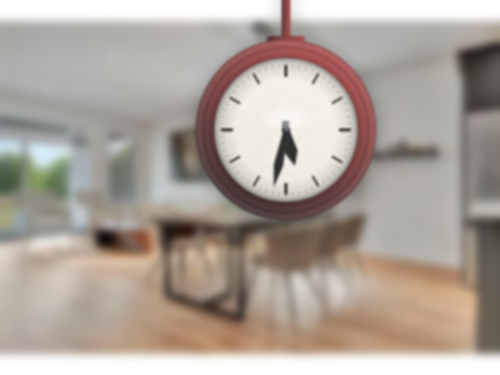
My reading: 5:32
